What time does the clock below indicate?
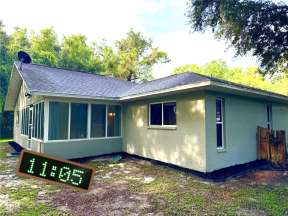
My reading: 11:05
